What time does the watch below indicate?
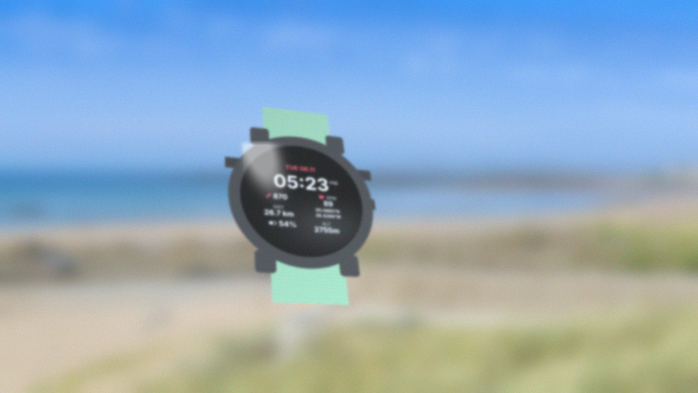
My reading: 5:23
